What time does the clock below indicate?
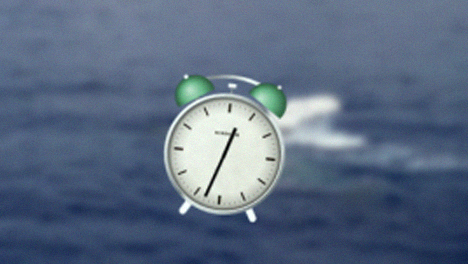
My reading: 12:33
